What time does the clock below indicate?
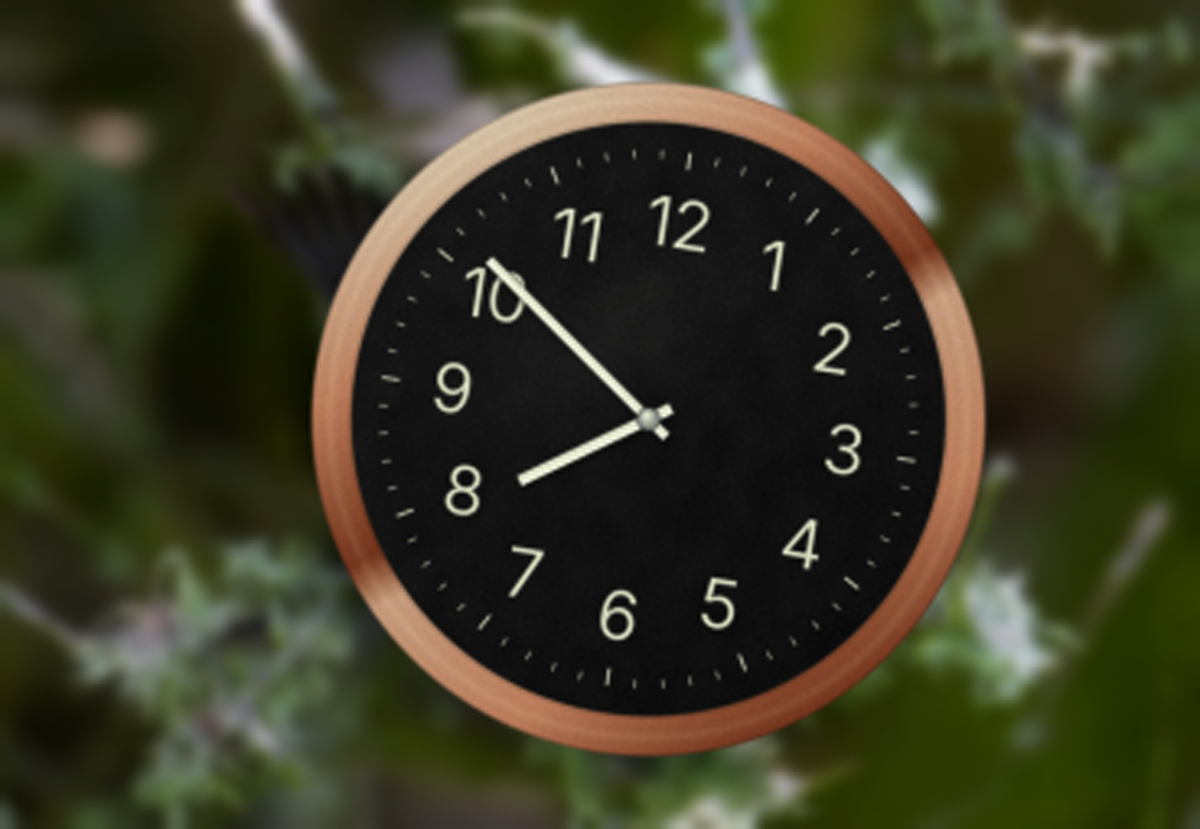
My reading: 7:51
